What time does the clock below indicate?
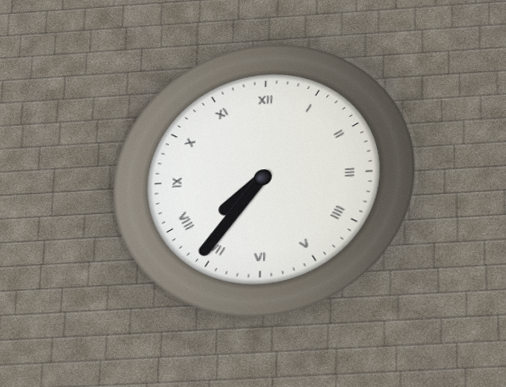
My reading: 7:36
